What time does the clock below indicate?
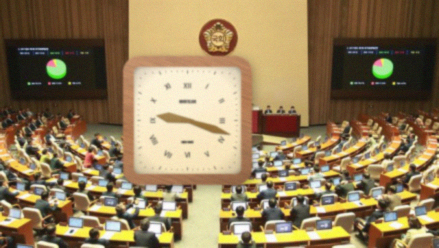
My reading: 9:18
